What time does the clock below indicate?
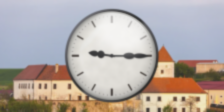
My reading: 9:15
